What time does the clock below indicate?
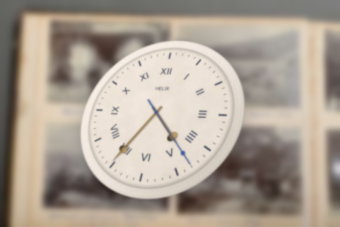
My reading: 4:35:23
